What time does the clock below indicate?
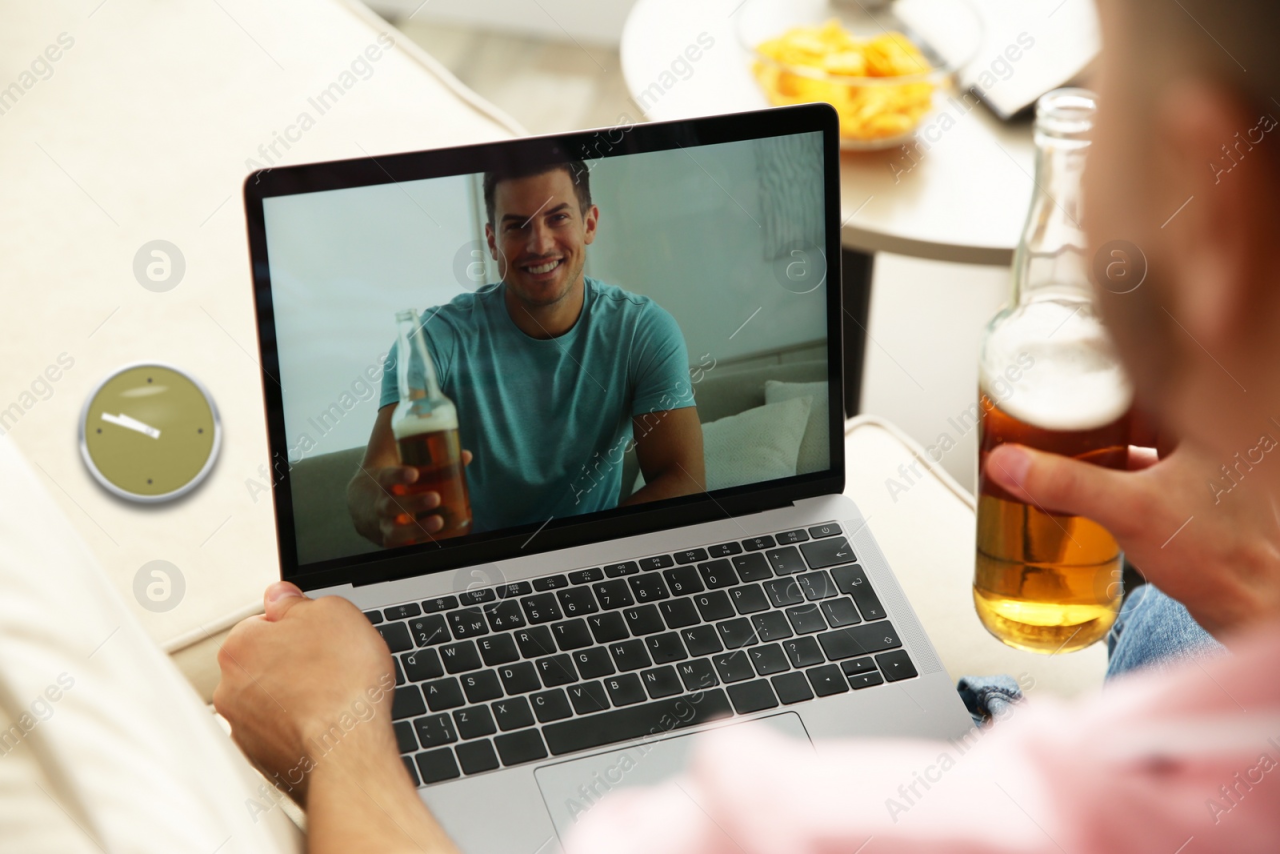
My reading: 9:48
